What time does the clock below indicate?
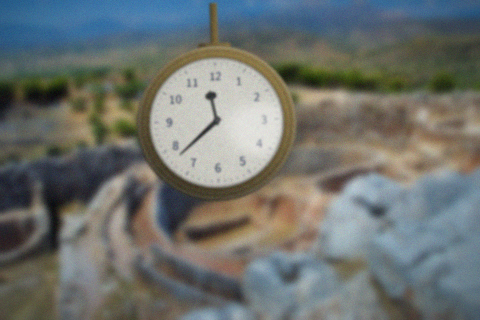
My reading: 11:38
